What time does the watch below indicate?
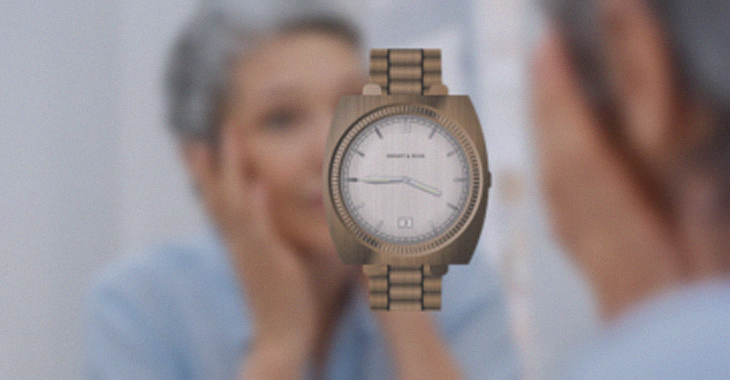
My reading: 3:45
